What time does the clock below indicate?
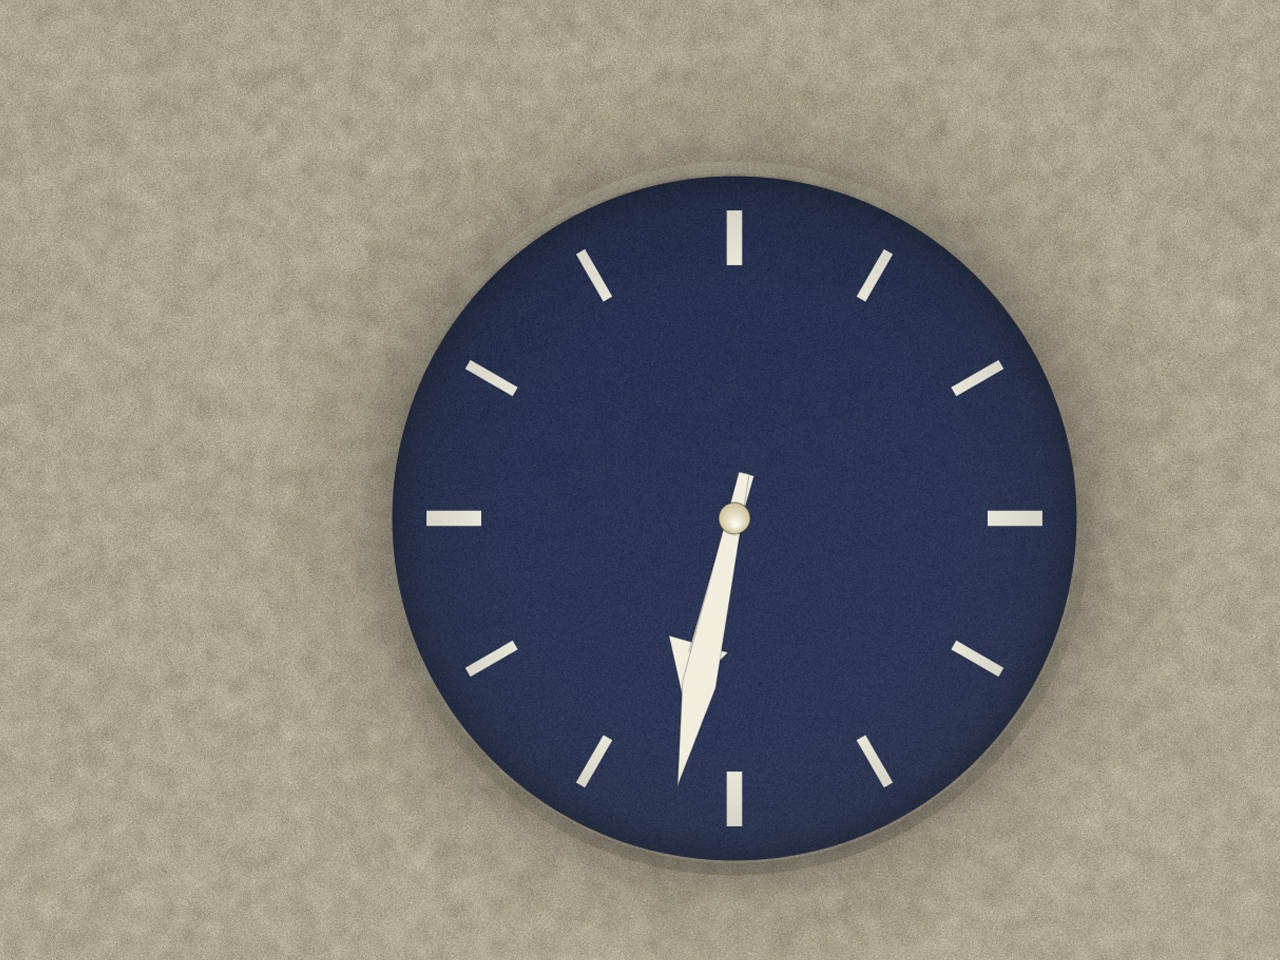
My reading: 6:32
